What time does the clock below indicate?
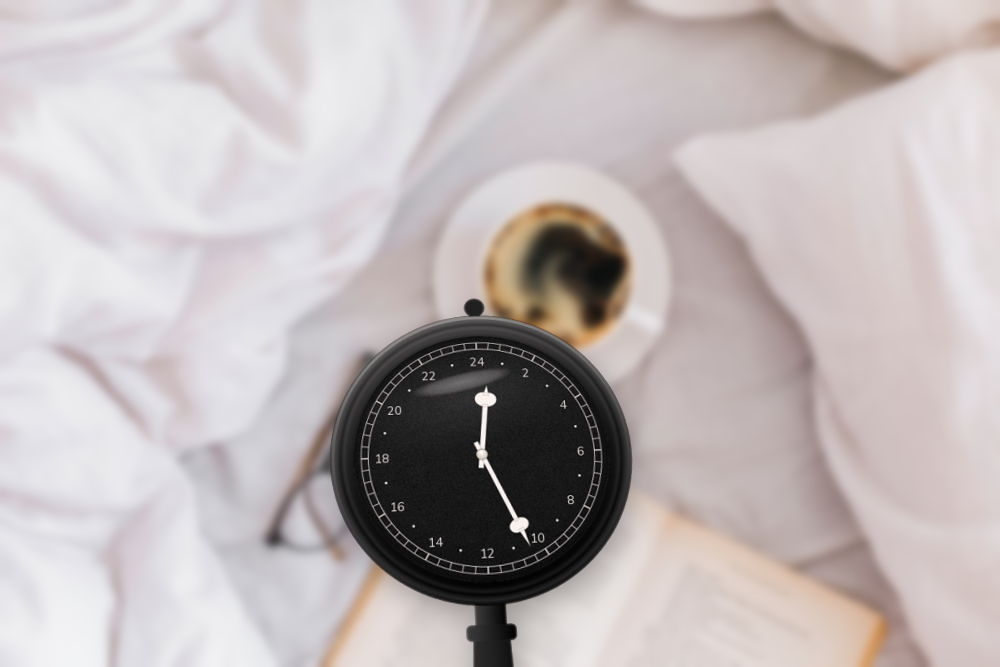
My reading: 0:26
